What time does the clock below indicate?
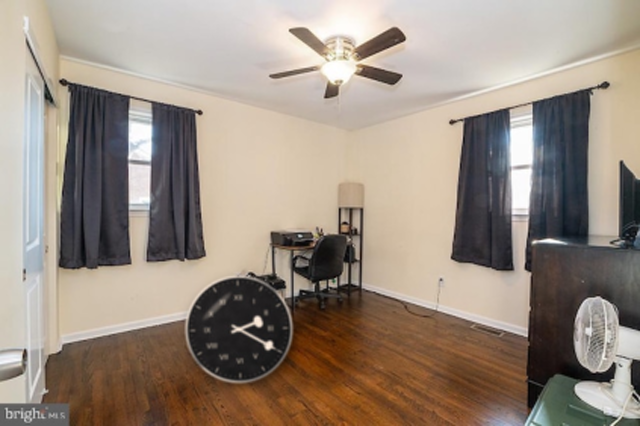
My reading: 2:20
